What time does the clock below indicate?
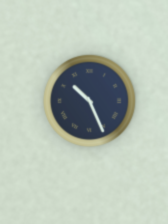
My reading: 10:26
